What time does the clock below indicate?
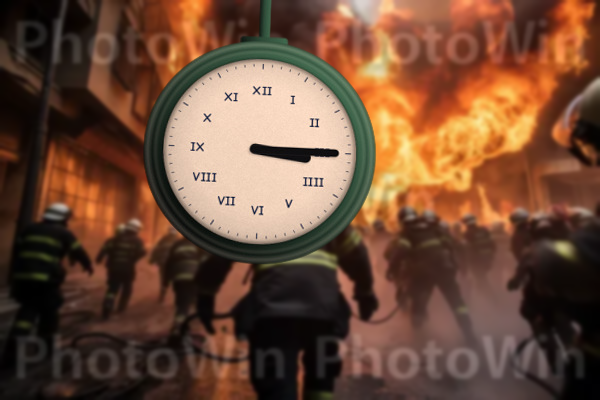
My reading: 3:15
